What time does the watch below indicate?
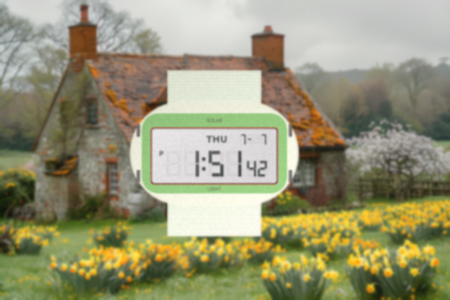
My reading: 1:51:42
